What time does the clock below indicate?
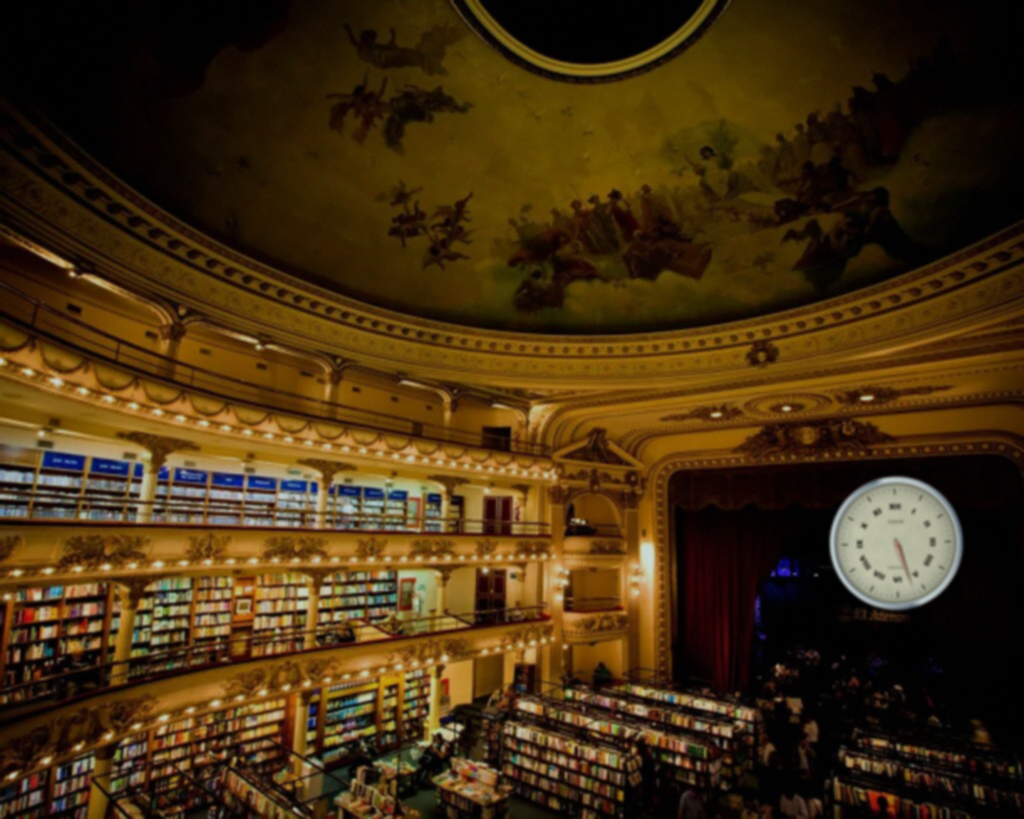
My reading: 5:27
